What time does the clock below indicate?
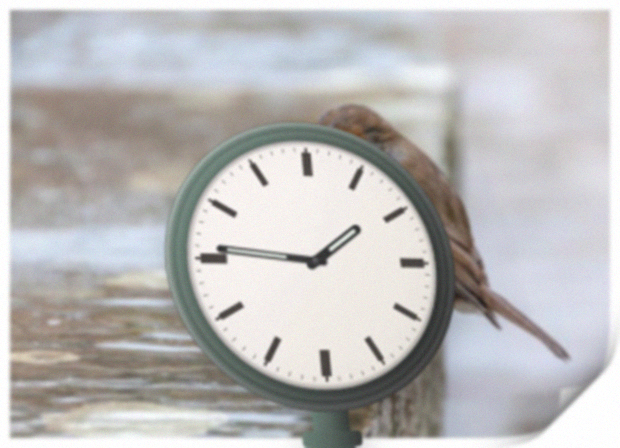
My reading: 1:46
